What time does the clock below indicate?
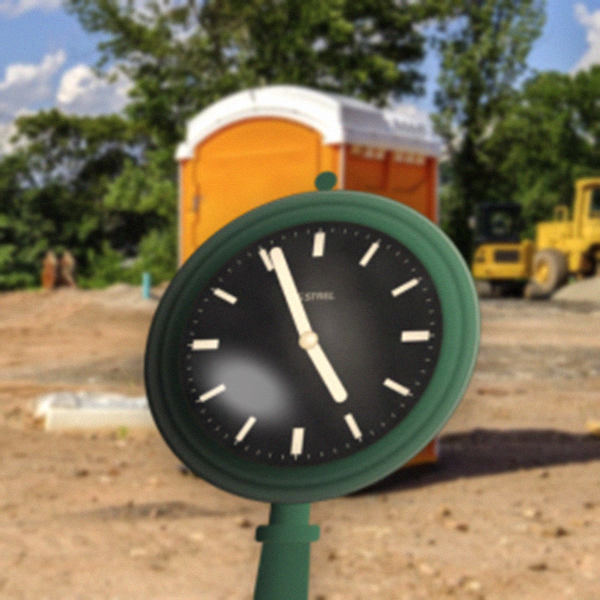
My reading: 4:56
